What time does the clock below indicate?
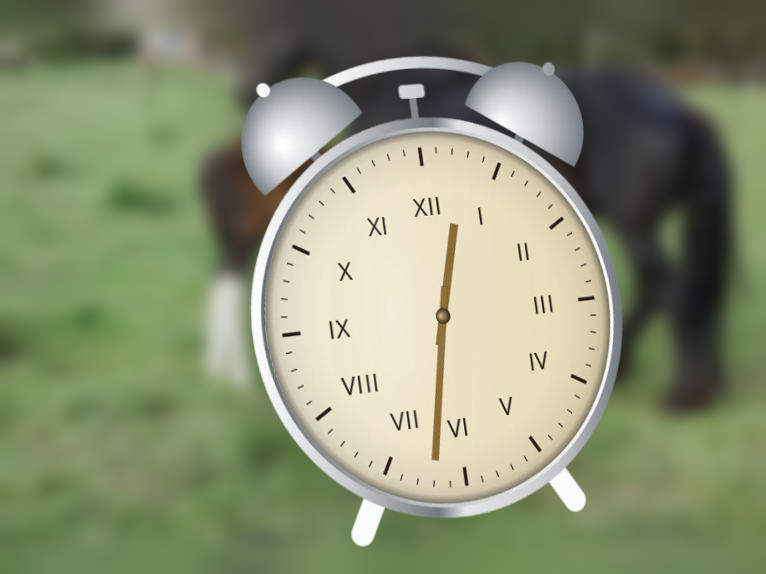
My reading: 12:32
